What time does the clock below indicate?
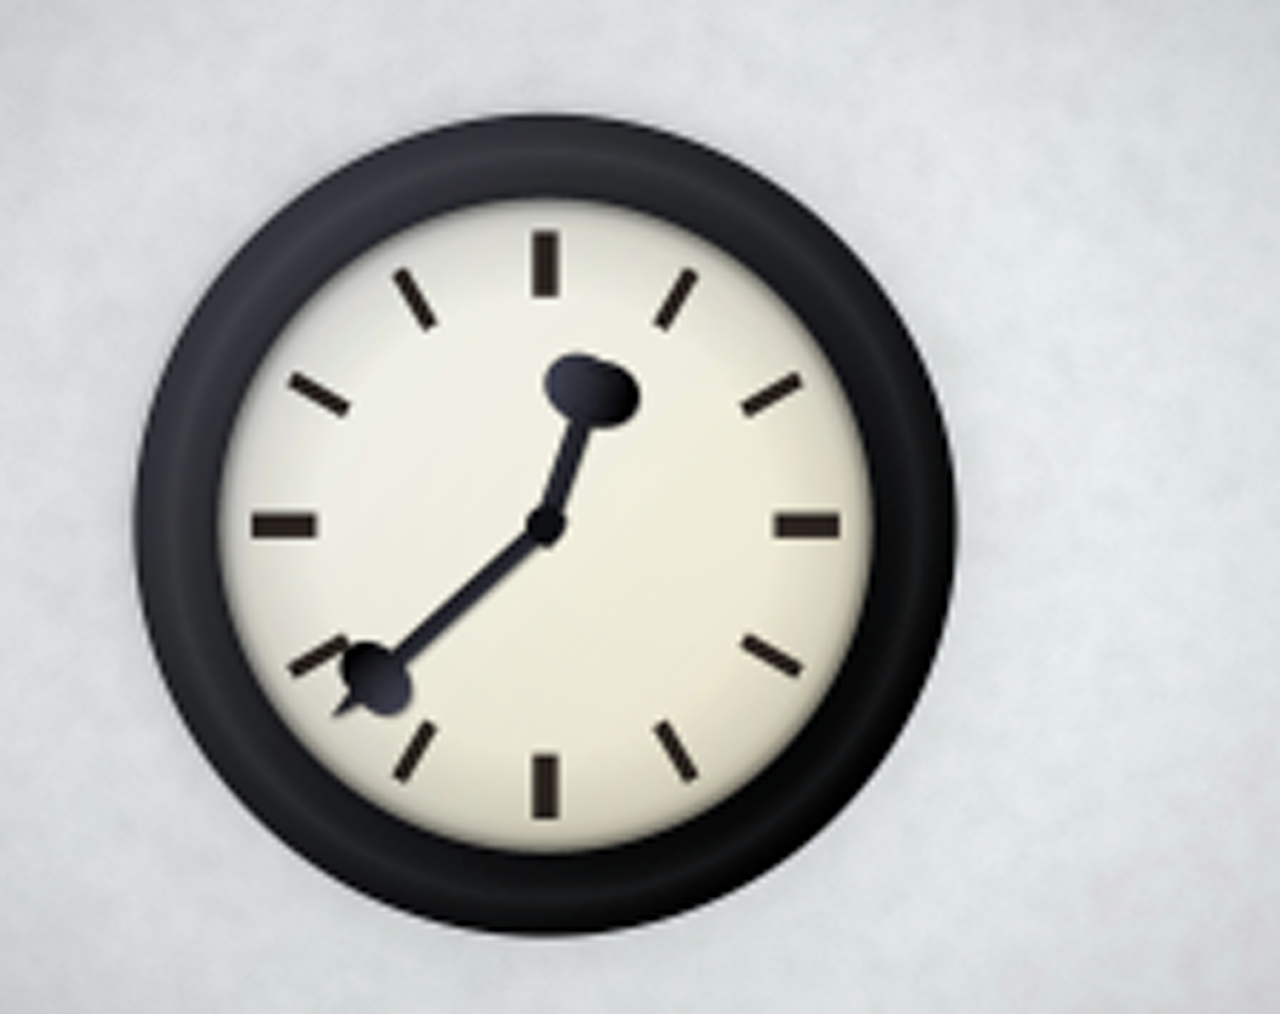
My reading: 12:38
